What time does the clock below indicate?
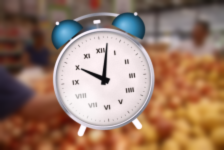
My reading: 10:02
